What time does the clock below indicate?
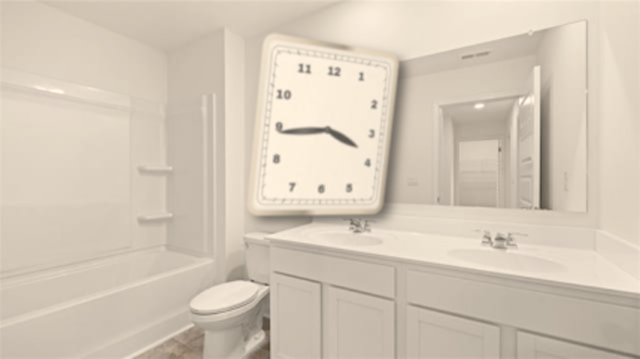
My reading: 3:44
